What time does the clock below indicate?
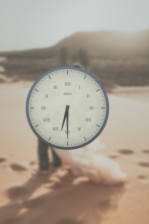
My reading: 6:30
